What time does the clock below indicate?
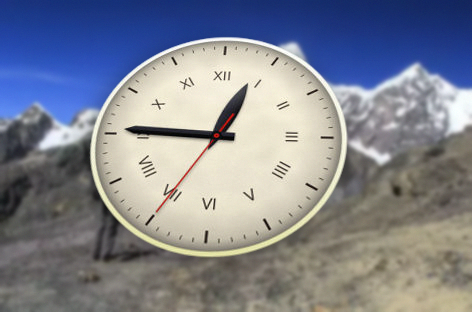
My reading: 12:45:35
